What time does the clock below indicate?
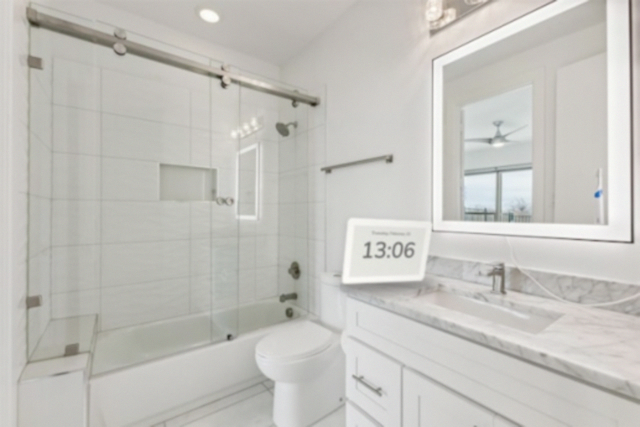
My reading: 13:06
